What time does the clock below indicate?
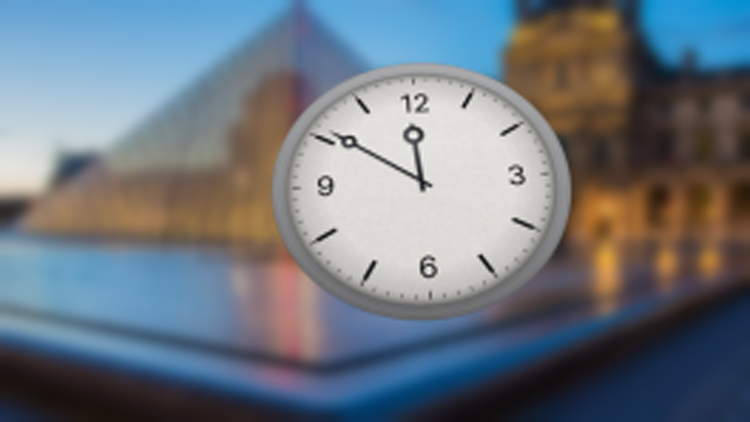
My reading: 11:51
